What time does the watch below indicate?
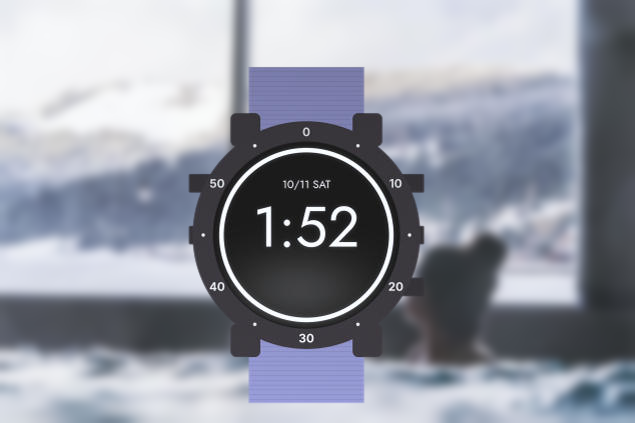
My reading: 1:52
